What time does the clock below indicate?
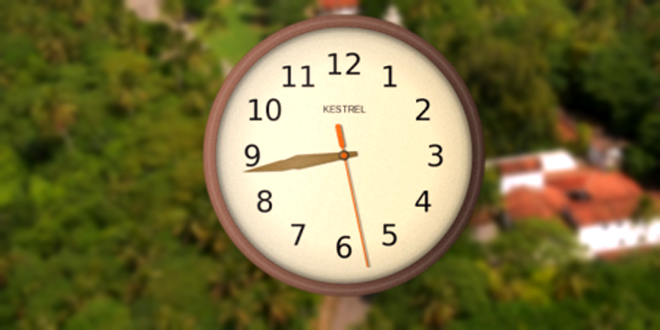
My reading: 8:43:28
